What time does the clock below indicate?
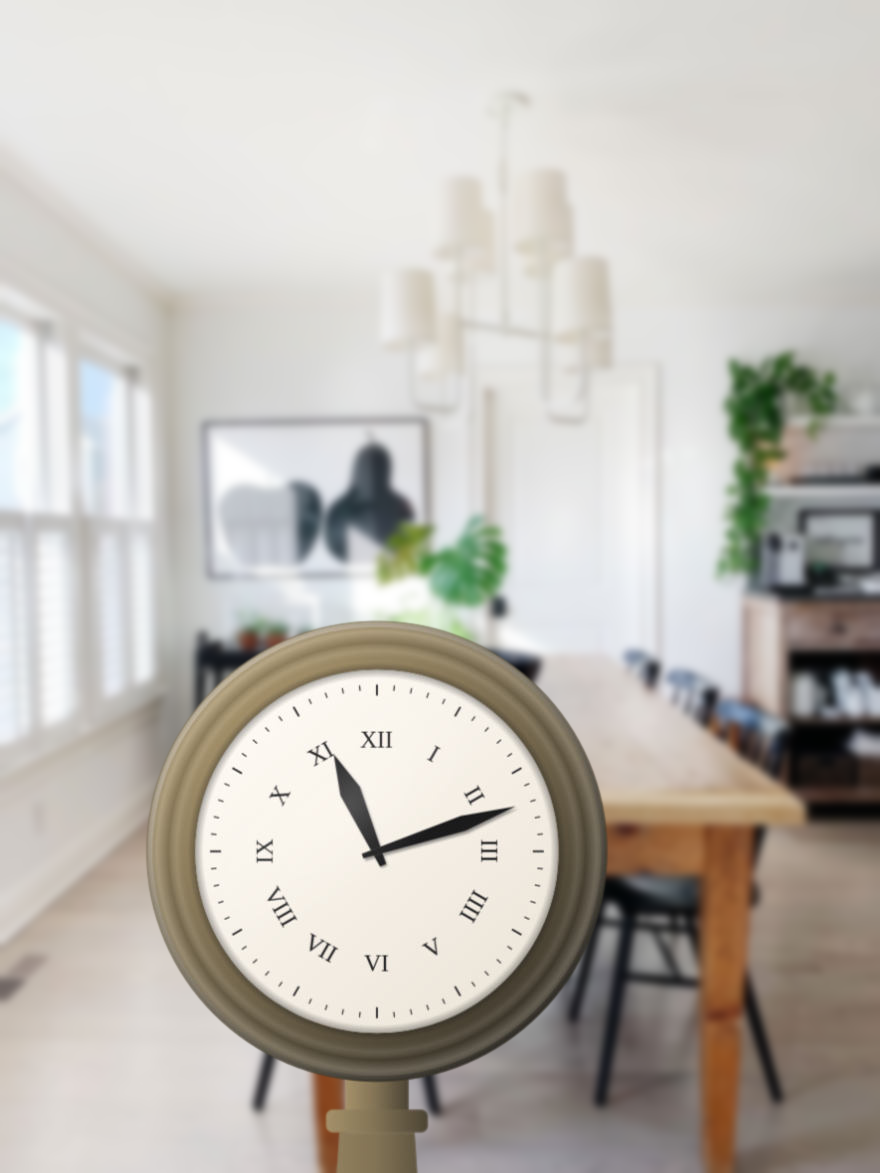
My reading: 11:12
